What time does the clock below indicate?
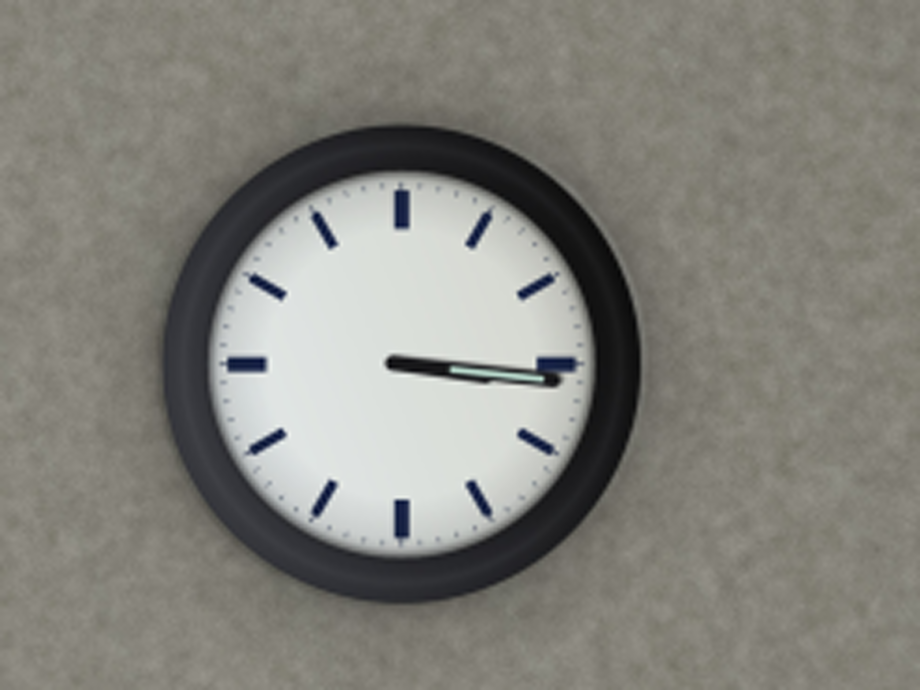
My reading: 3:16
